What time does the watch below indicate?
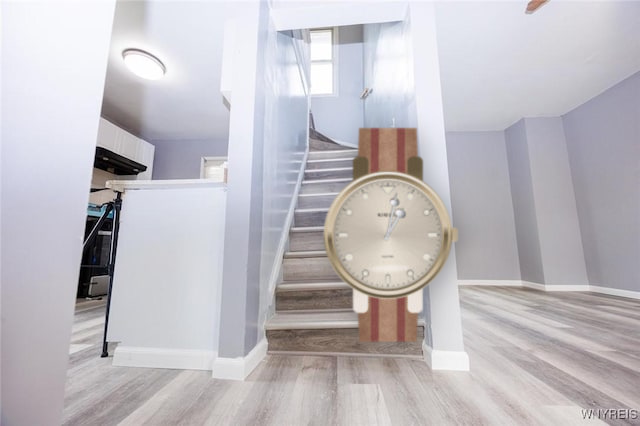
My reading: 1:02
